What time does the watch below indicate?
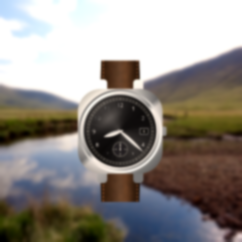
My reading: 8:22
